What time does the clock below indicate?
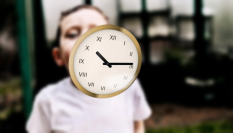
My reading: 10:14
